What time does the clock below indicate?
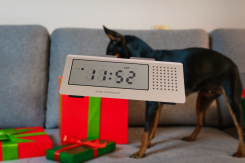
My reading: 11:52
